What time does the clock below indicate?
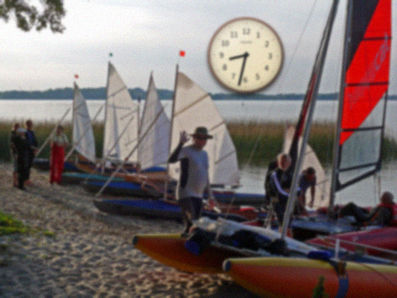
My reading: 8:32
